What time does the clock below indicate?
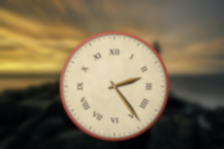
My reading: 2:24
